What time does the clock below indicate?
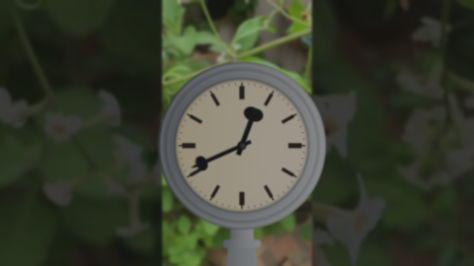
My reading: 12:41
